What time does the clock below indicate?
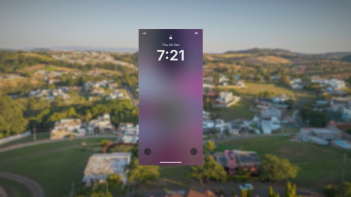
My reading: 7:21
